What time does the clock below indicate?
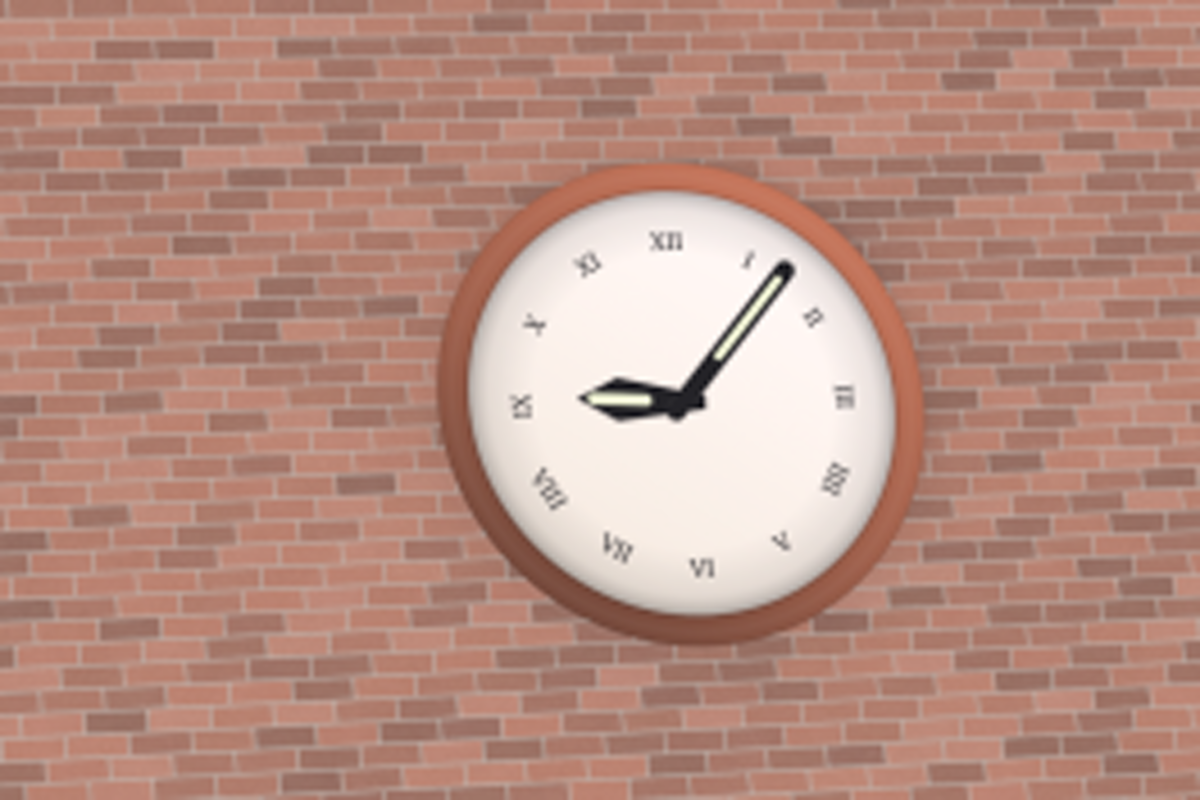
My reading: 9:07
